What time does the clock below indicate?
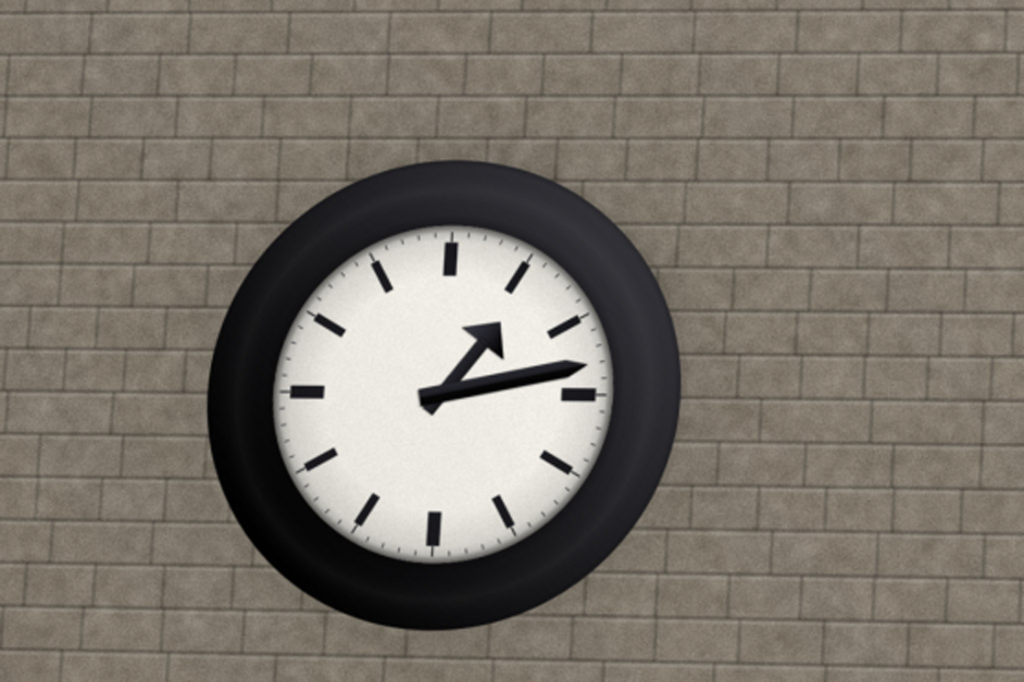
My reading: 1:13
